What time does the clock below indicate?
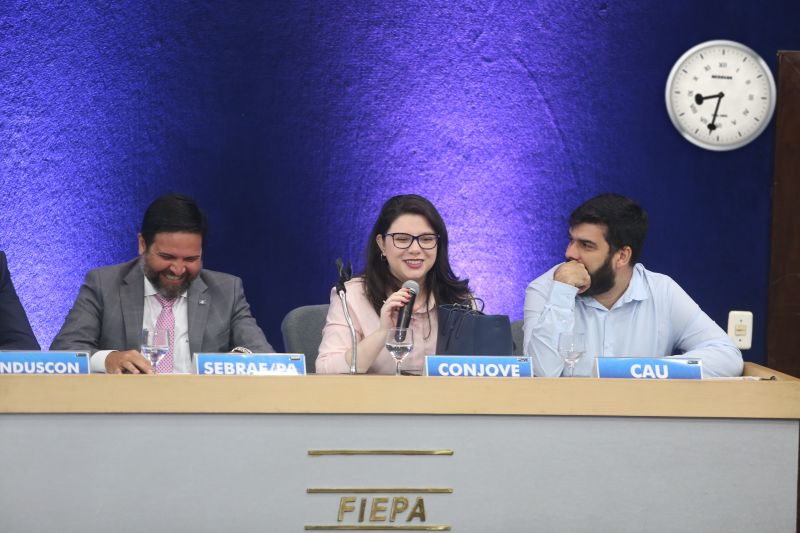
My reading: 8:32
